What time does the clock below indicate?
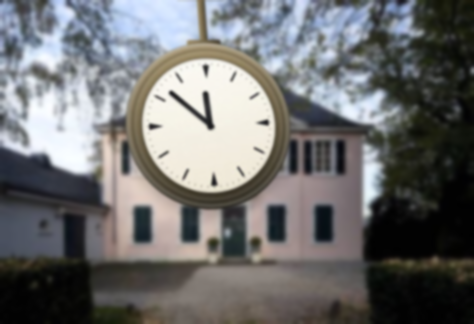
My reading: 11:52
